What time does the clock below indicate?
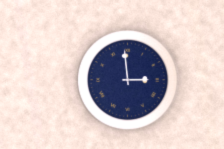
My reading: 2:59
